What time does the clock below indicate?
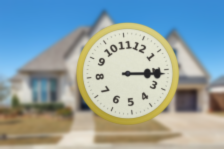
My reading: 2:11
